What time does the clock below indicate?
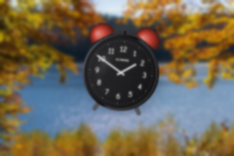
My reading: 1:50
